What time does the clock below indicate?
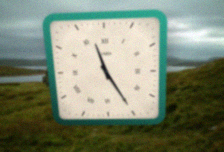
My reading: 11:25
